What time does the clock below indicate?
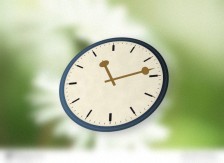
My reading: 11:13
